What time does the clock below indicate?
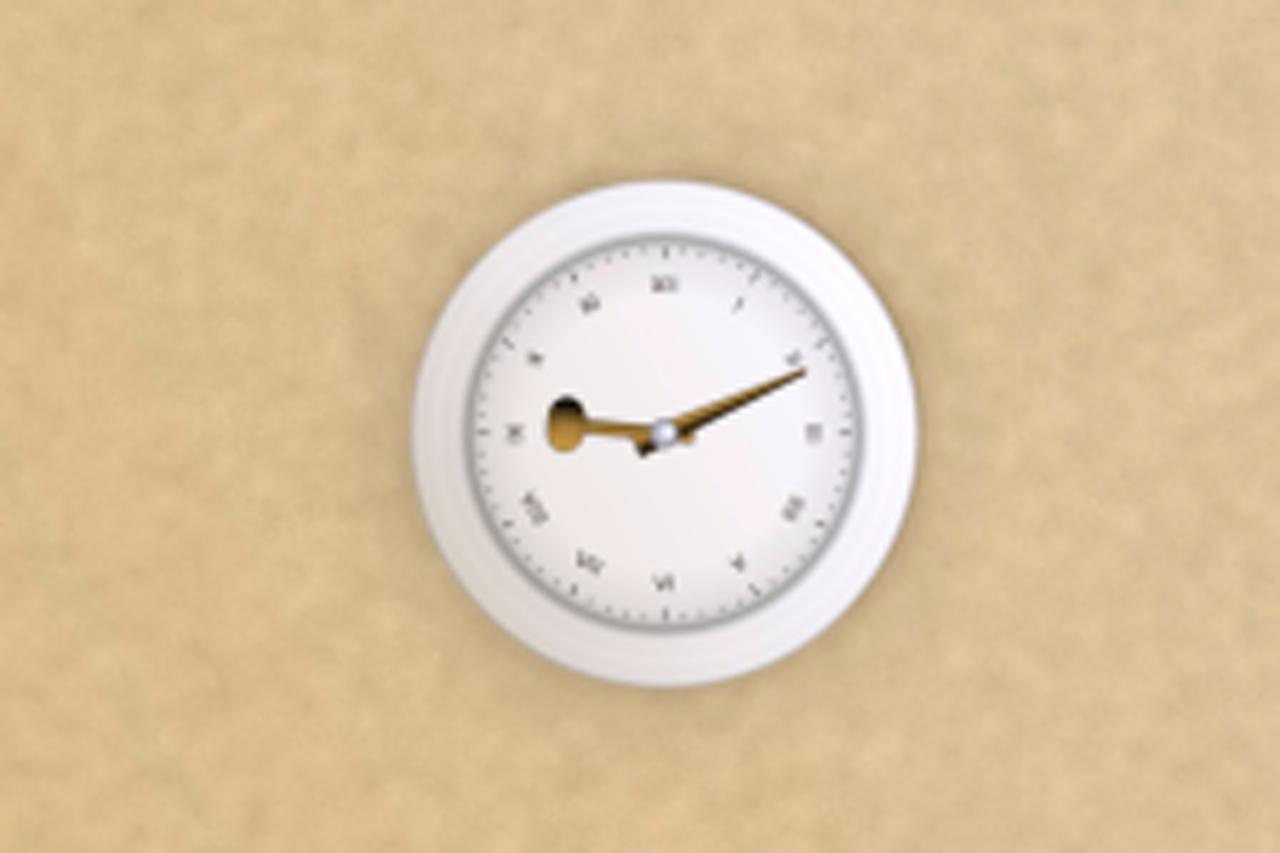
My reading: 9:11
